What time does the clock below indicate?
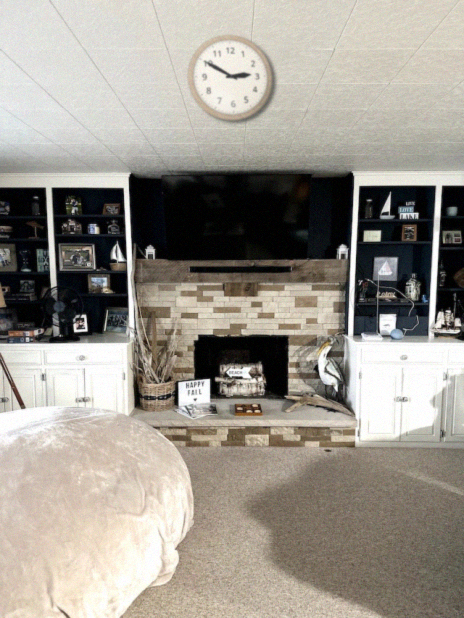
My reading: 2:50
